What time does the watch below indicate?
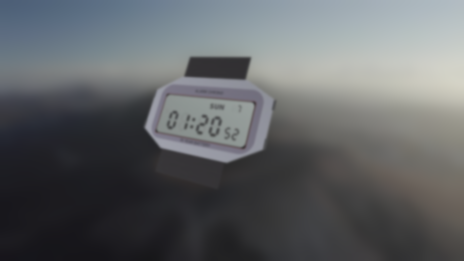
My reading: 1:20
